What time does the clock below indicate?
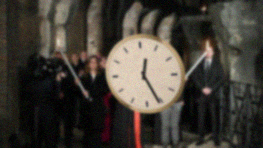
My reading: 12:26
